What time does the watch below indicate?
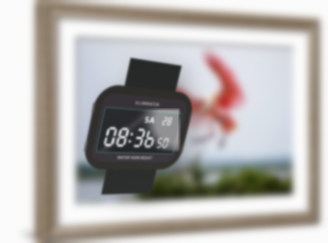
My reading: 8:36
